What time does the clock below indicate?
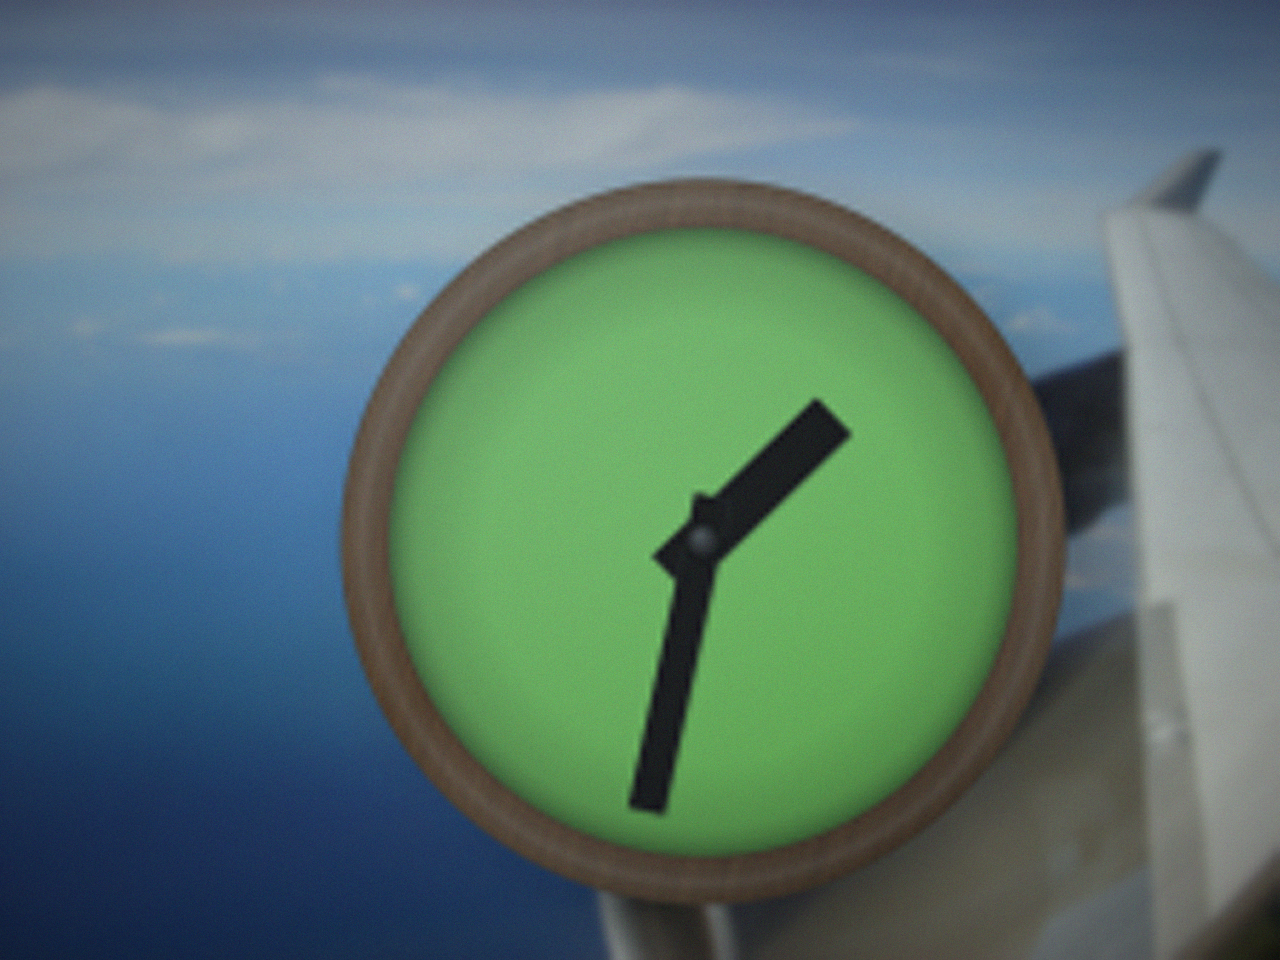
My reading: 1:32
